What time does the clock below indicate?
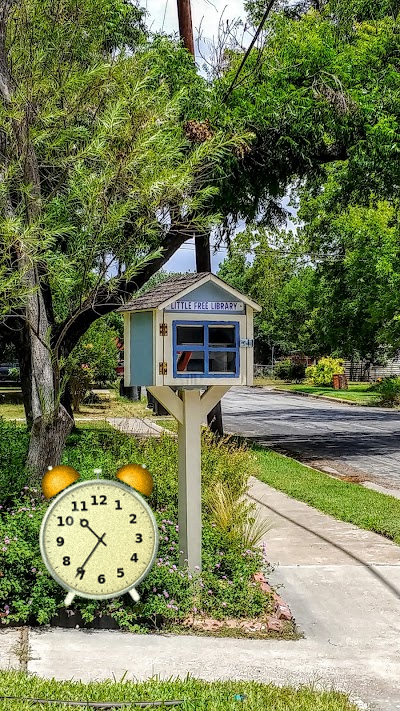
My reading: 10:36
